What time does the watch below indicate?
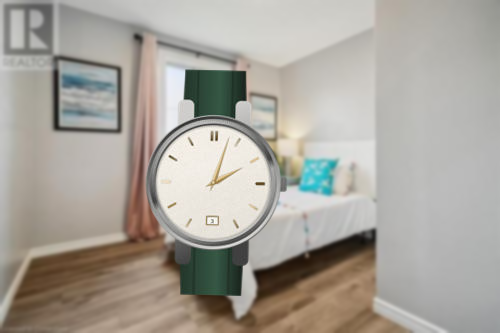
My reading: 2:03
